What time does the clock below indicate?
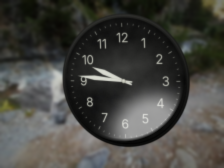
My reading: 9:46
